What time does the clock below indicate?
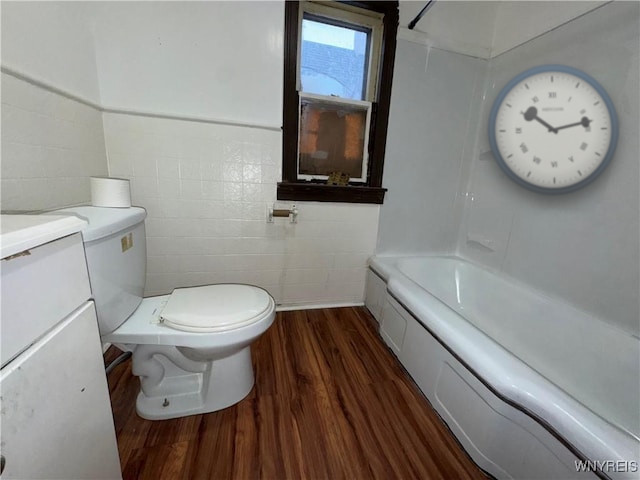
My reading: 10:13
